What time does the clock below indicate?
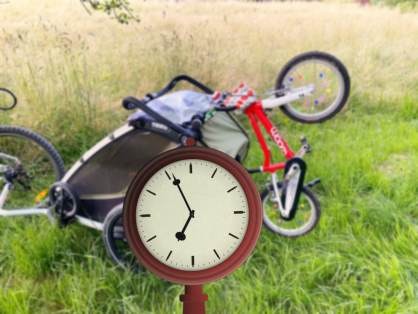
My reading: 6:56
